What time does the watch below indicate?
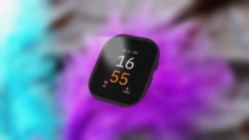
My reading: 16:55
